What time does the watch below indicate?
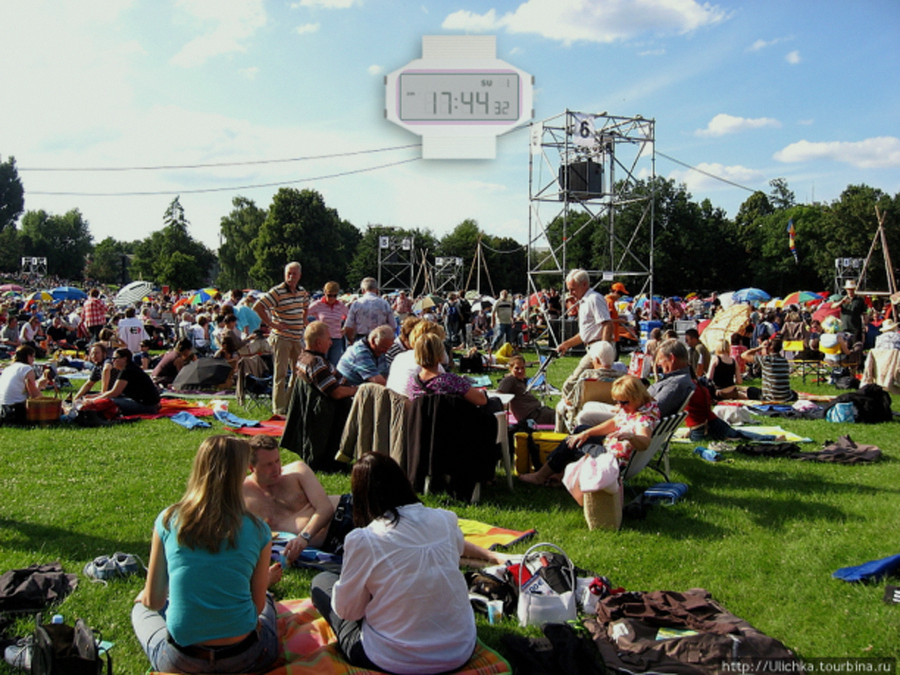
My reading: 17:44:32
